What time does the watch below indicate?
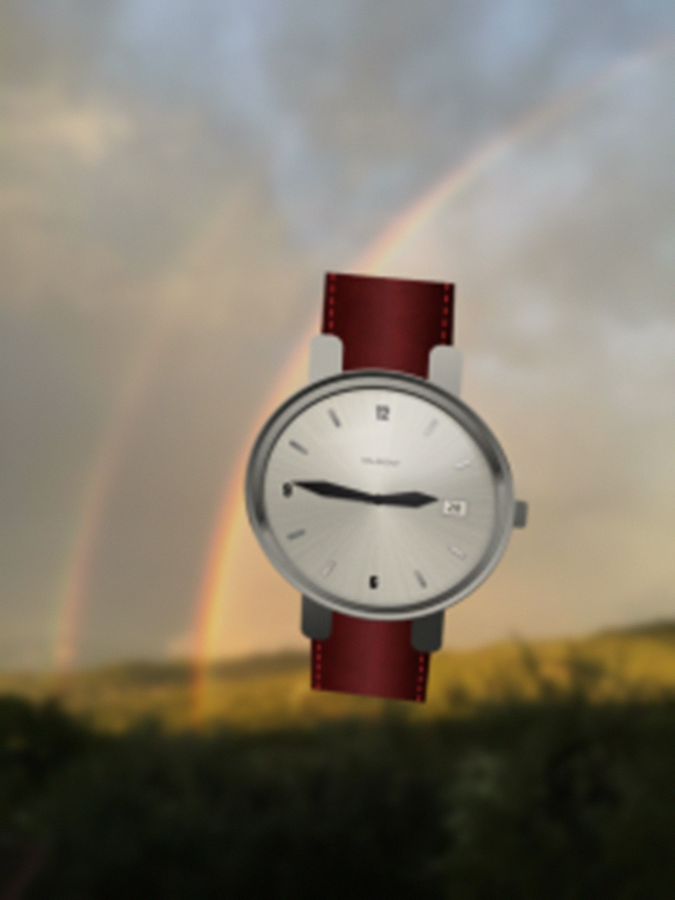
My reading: 2:46
